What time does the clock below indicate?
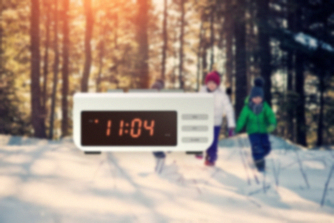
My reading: 11:04
